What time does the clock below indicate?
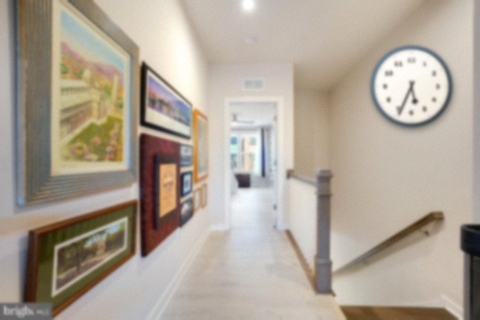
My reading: 5:34
